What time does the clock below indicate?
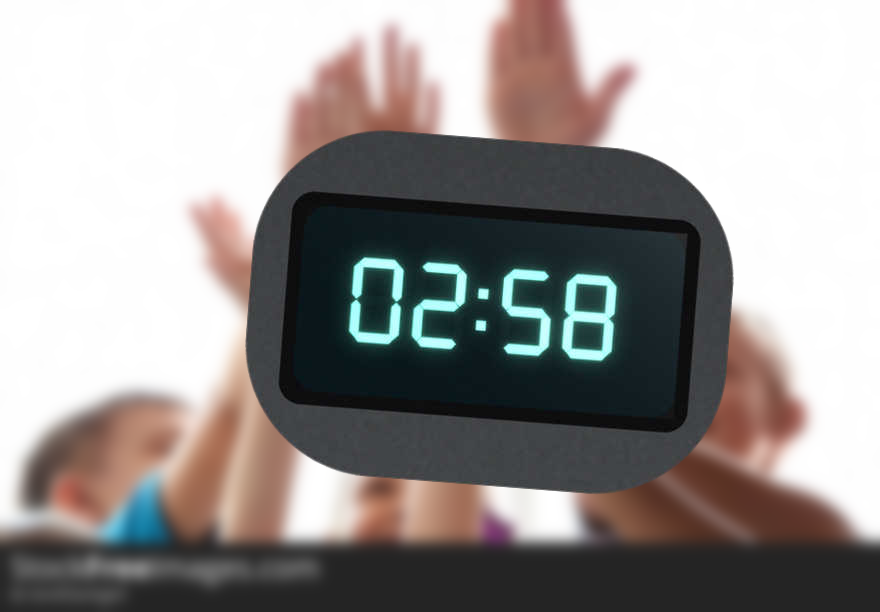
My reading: 2:58
